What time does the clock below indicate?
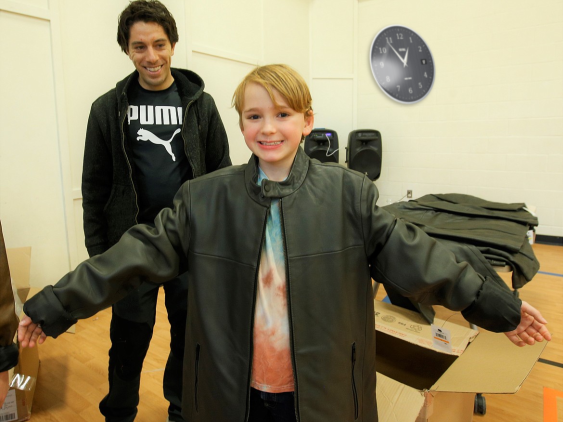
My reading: 12:54
